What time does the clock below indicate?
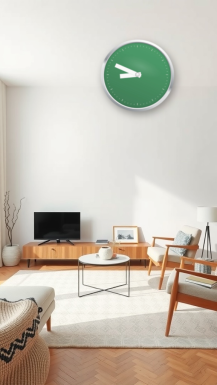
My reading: 8:49
